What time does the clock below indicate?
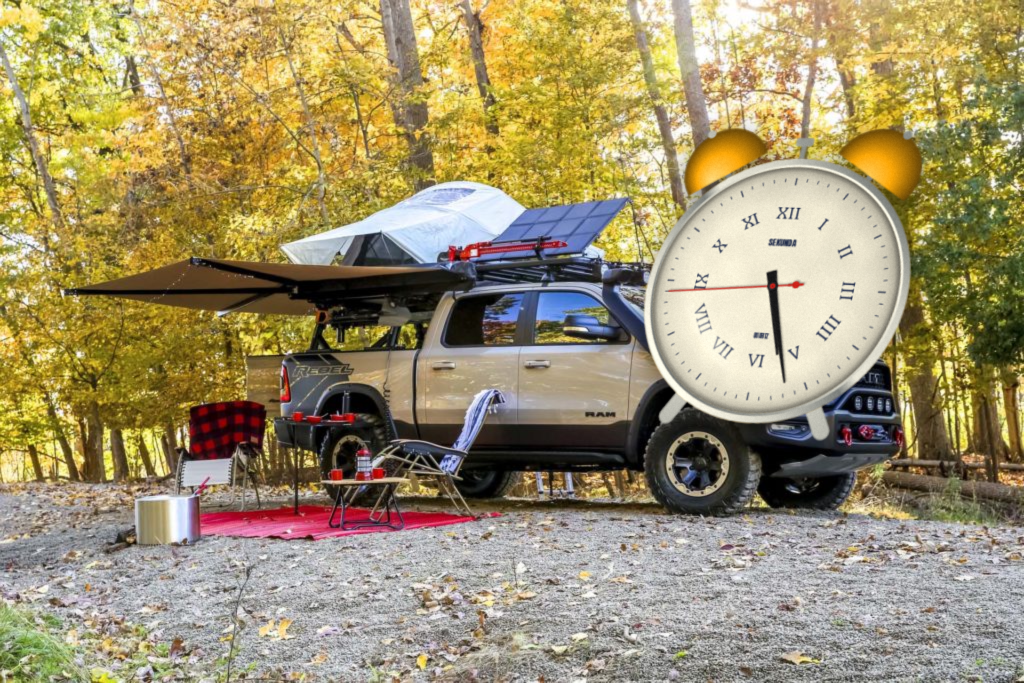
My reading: 5:26:44
